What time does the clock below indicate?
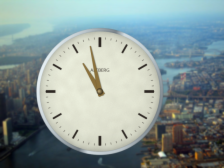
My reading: 10:58
